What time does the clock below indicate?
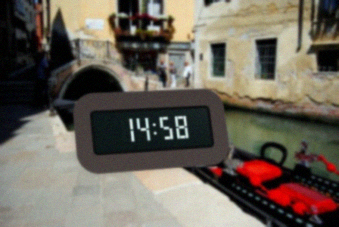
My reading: 14:58
